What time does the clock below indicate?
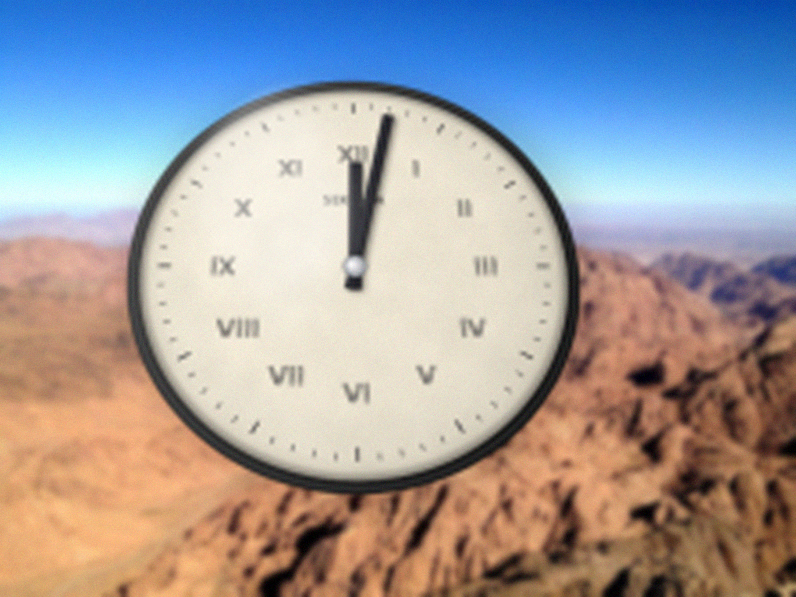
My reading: 12:02
